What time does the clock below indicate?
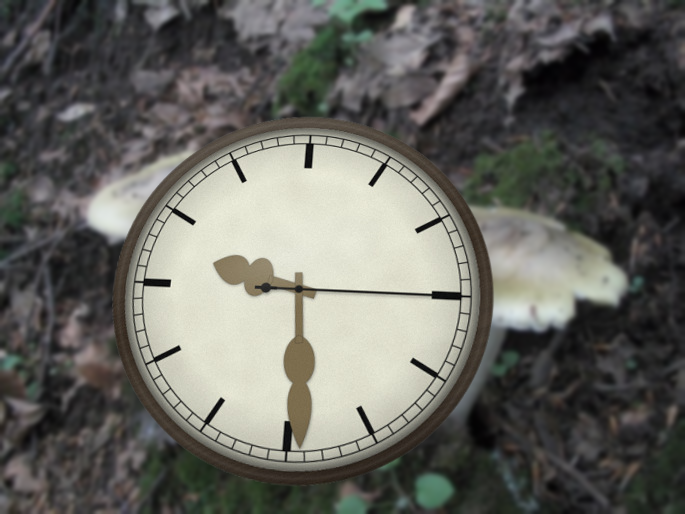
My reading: 9:29:15
